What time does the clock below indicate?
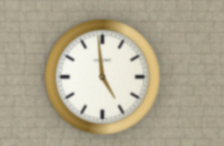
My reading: 4:59
